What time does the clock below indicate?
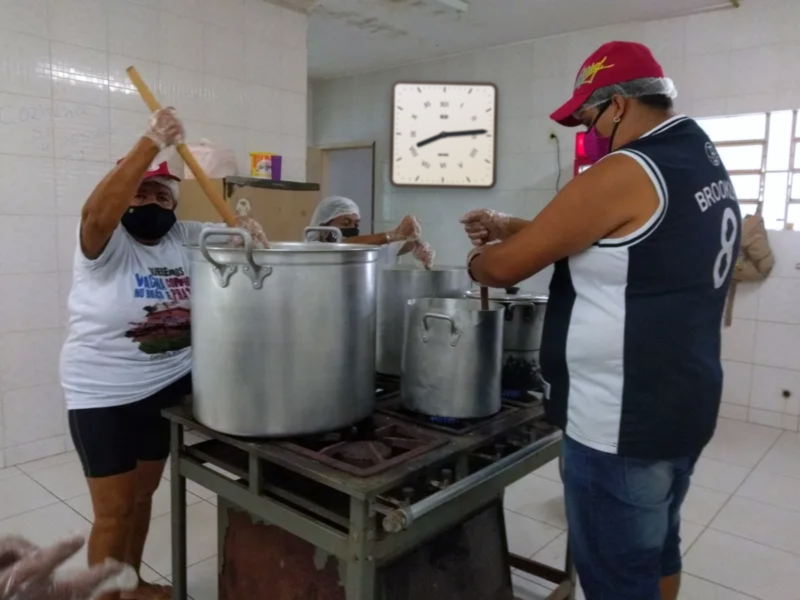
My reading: 8:14
